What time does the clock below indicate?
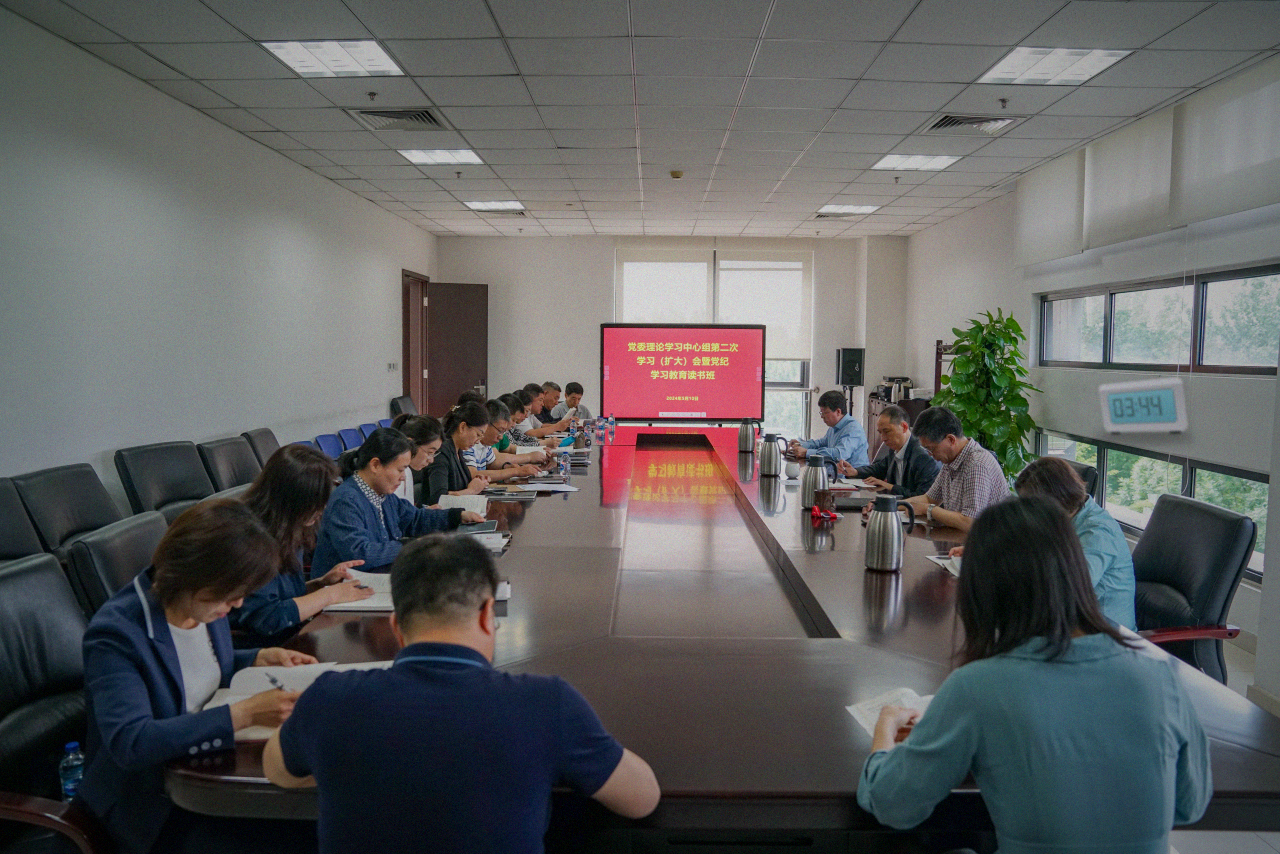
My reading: 3:44
